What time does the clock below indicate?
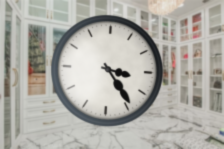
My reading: 3:24
